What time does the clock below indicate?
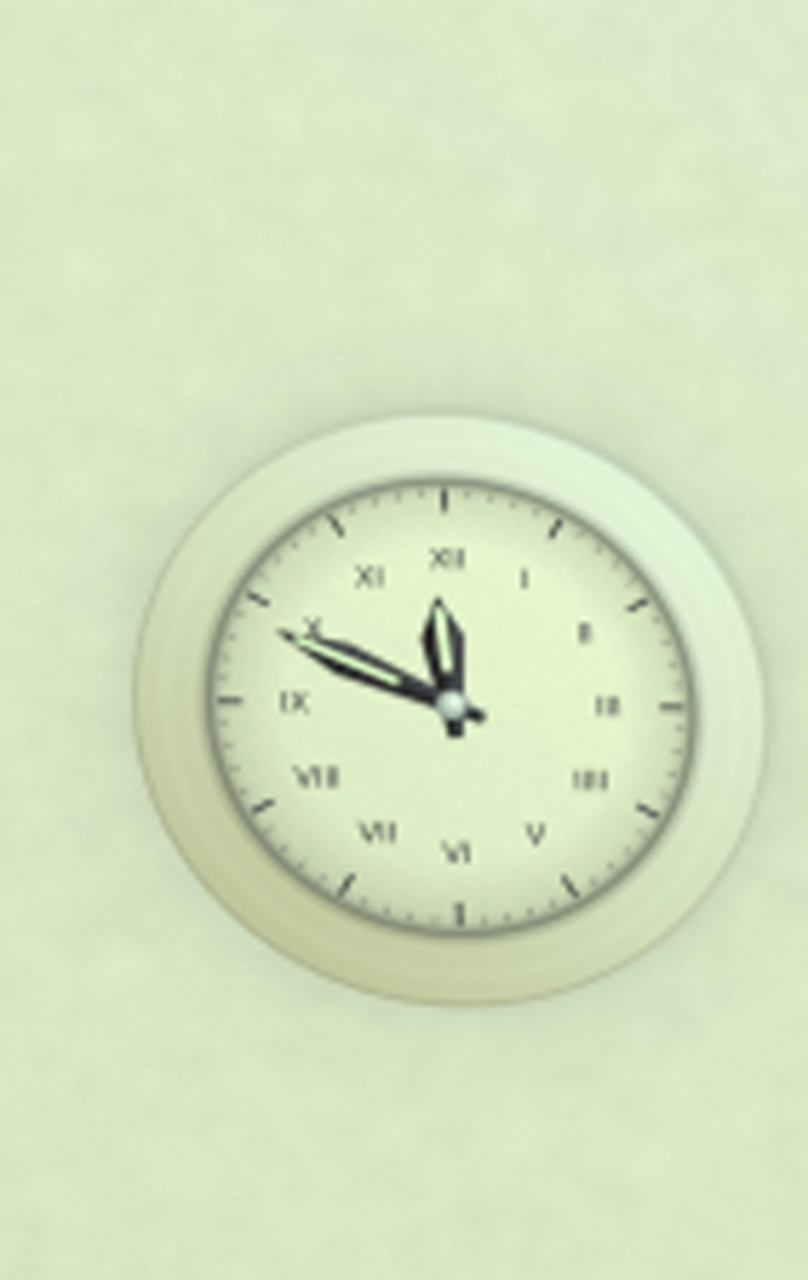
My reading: 11:49
